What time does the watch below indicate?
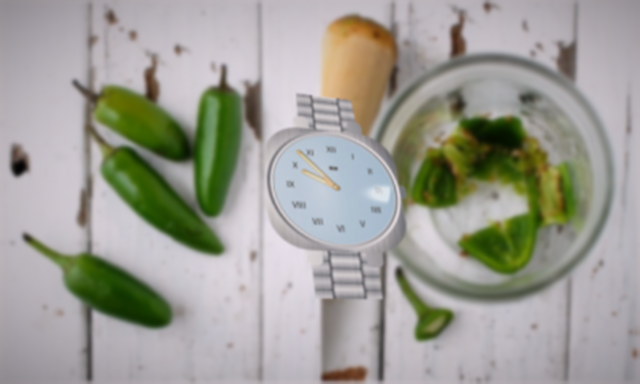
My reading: 9:53
